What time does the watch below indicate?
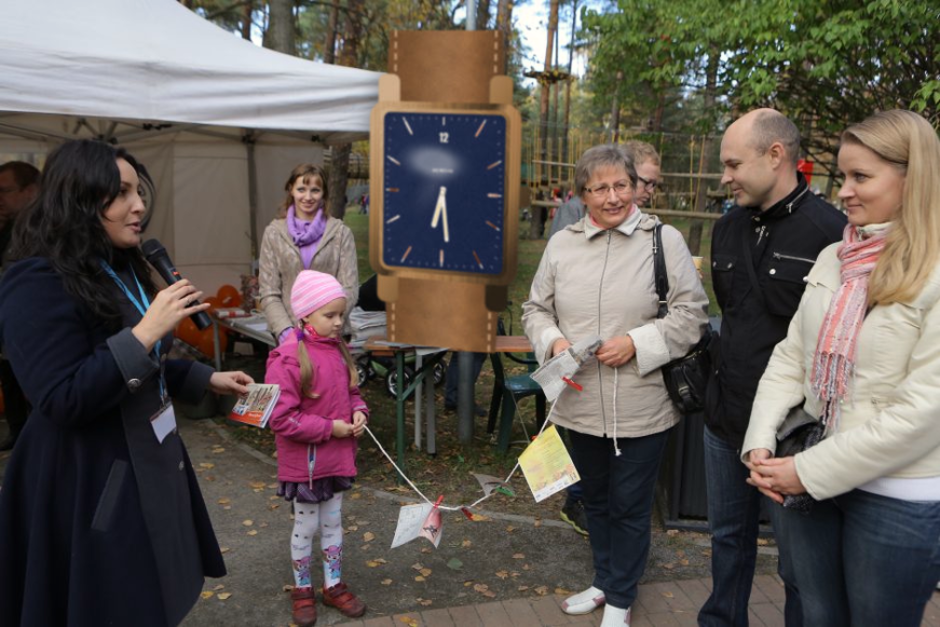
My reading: 6:29
